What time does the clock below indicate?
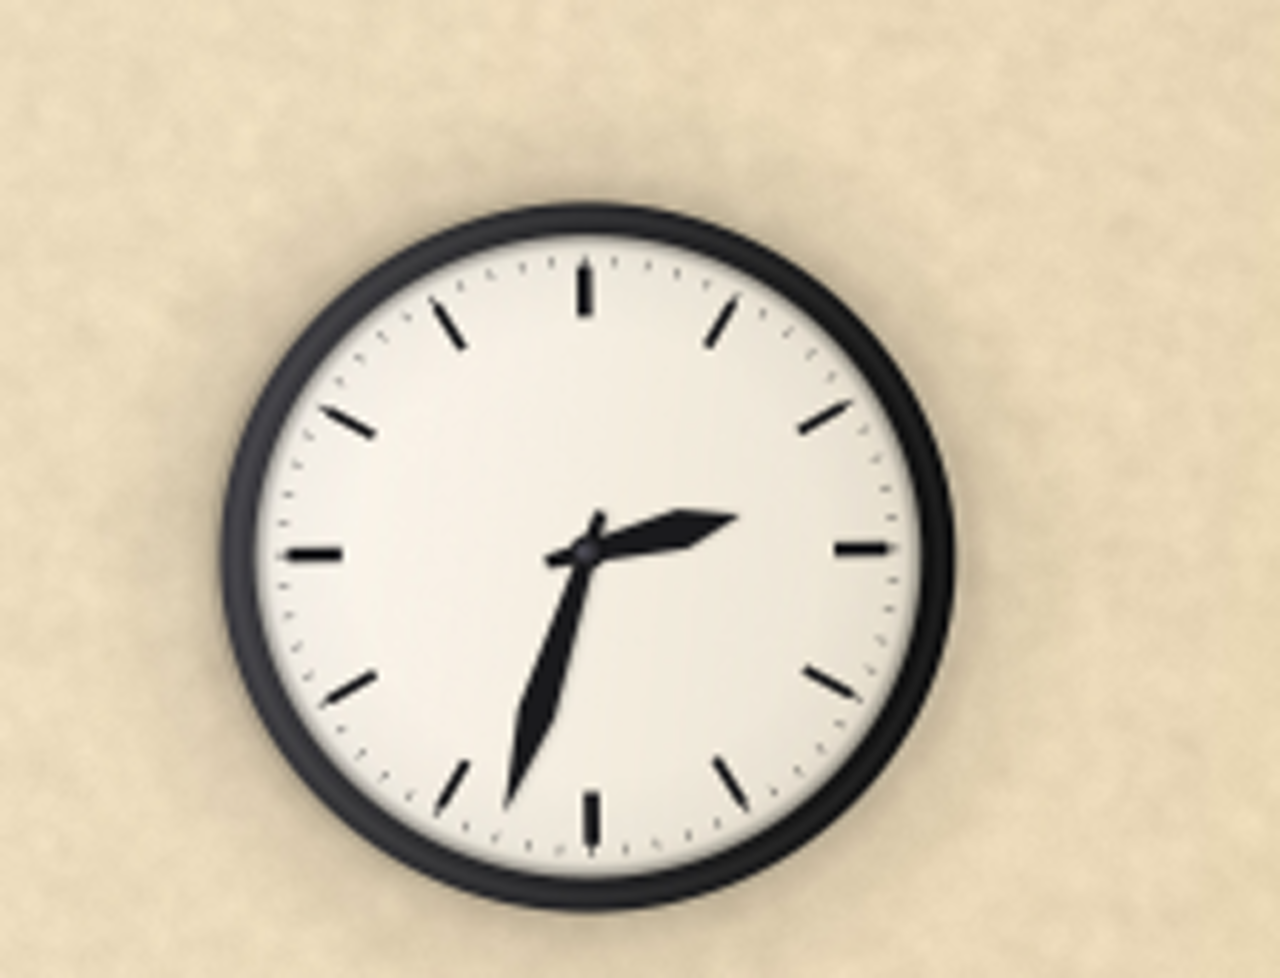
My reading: 2:33
